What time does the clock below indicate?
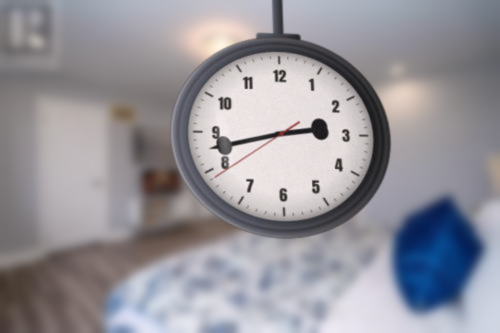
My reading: 2:42:39
